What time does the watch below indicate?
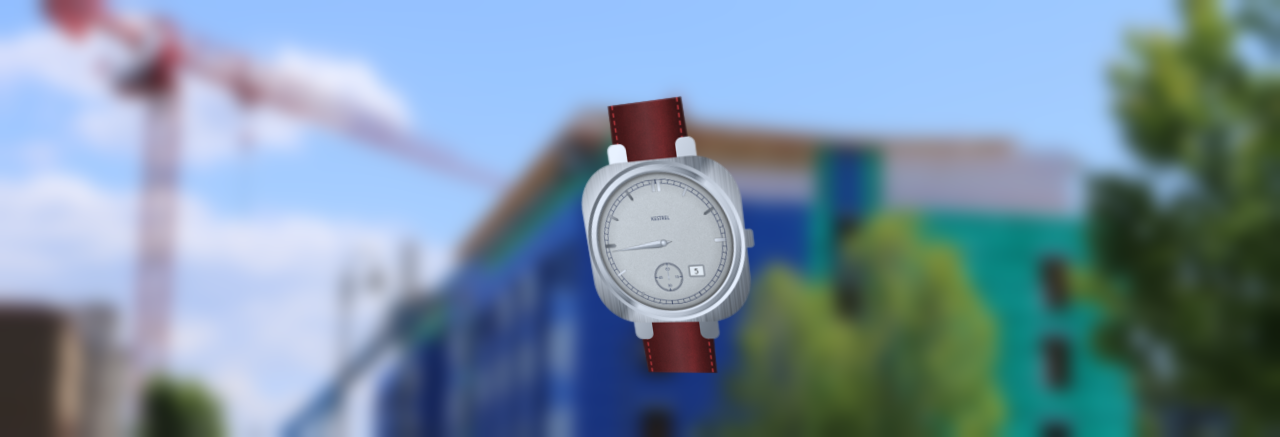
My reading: 8:44
